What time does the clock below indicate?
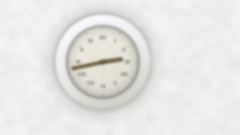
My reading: 2:43
